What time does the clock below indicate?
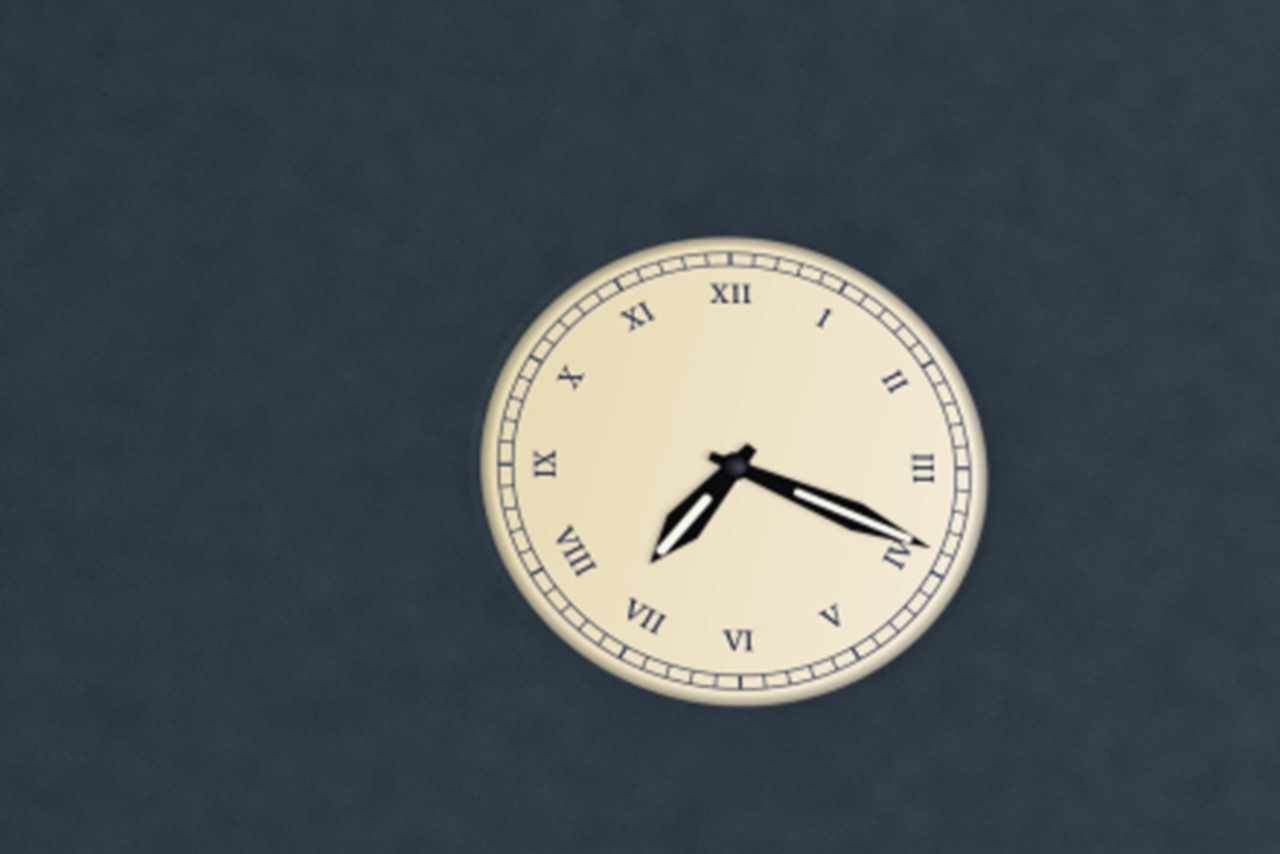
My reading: 7:19
